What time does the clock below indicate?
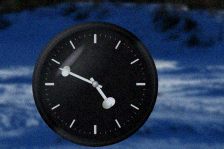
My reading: 4:49
